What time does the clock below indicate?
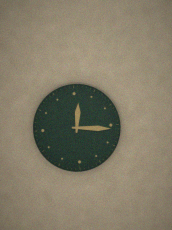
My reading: 12:16
